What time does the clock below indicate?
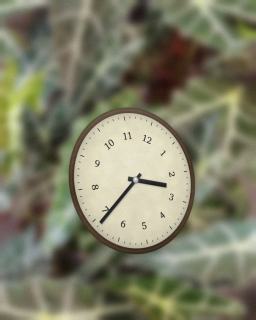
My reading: 2:34
